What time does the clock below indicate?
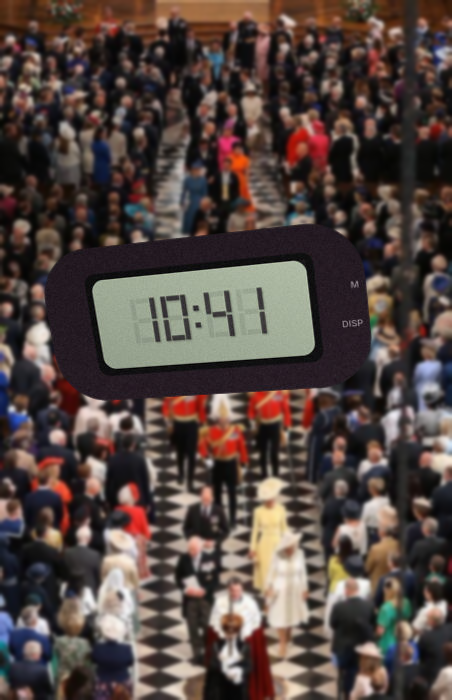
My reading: 10:41
